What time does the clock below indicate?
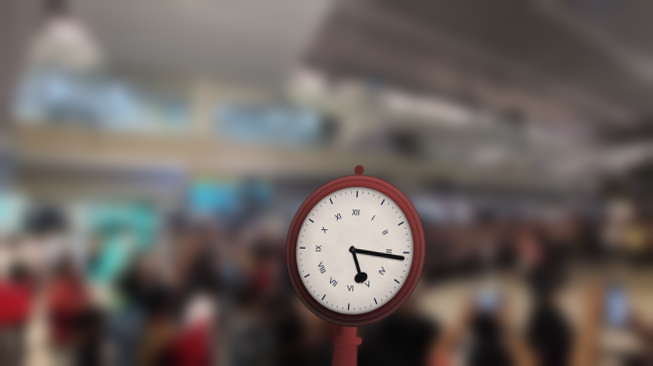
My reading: 5:16
